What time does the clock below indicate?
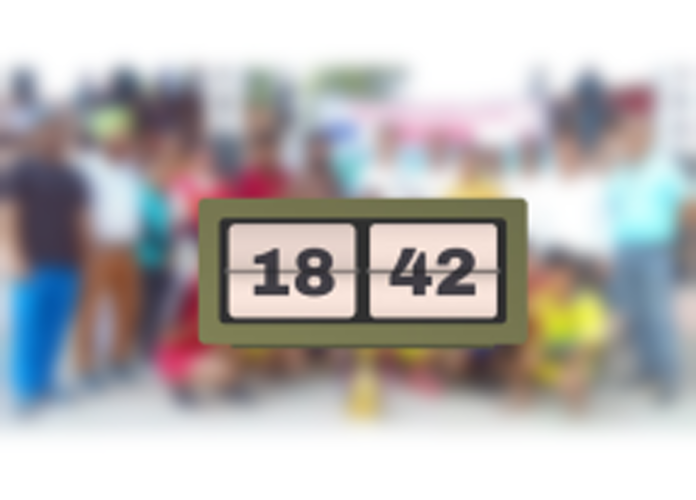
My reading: 18:42
